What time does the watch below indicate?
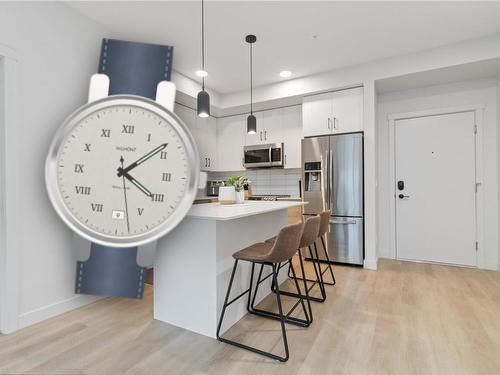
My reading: 4:08:28
